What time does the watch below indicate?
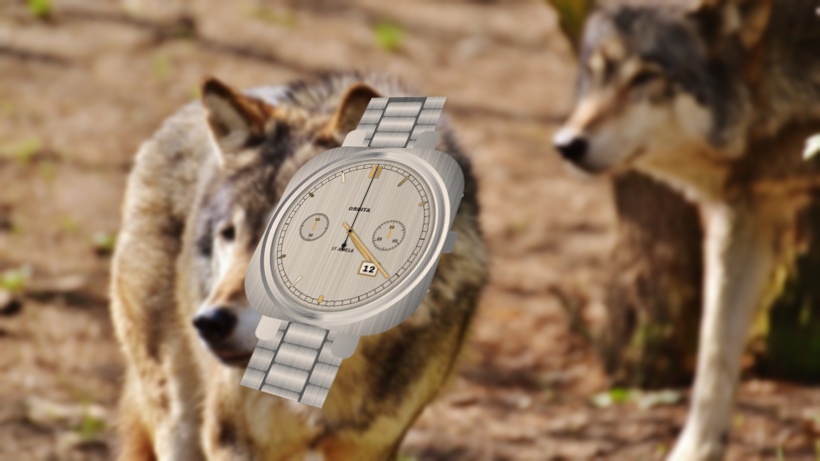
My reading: 4:21
